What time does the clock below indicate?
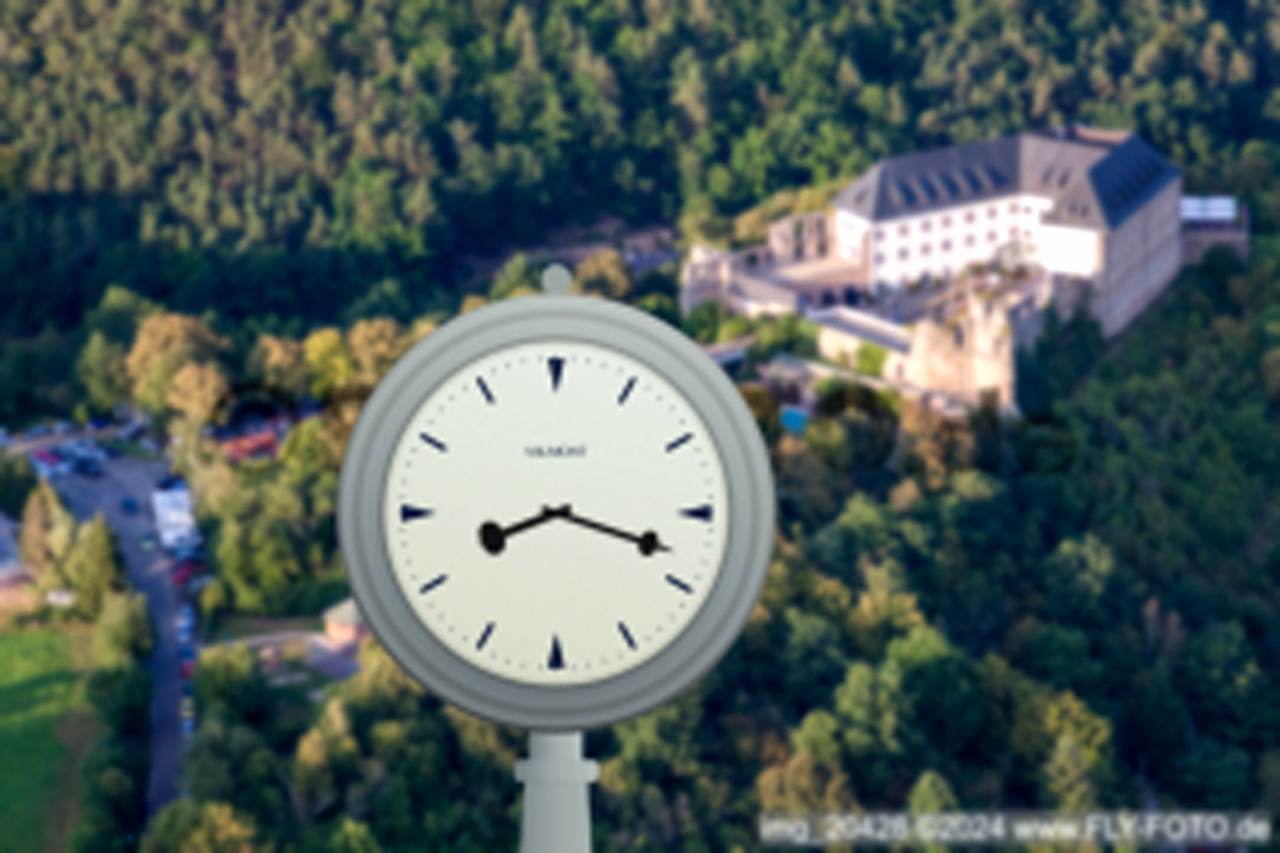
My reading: 8:18
